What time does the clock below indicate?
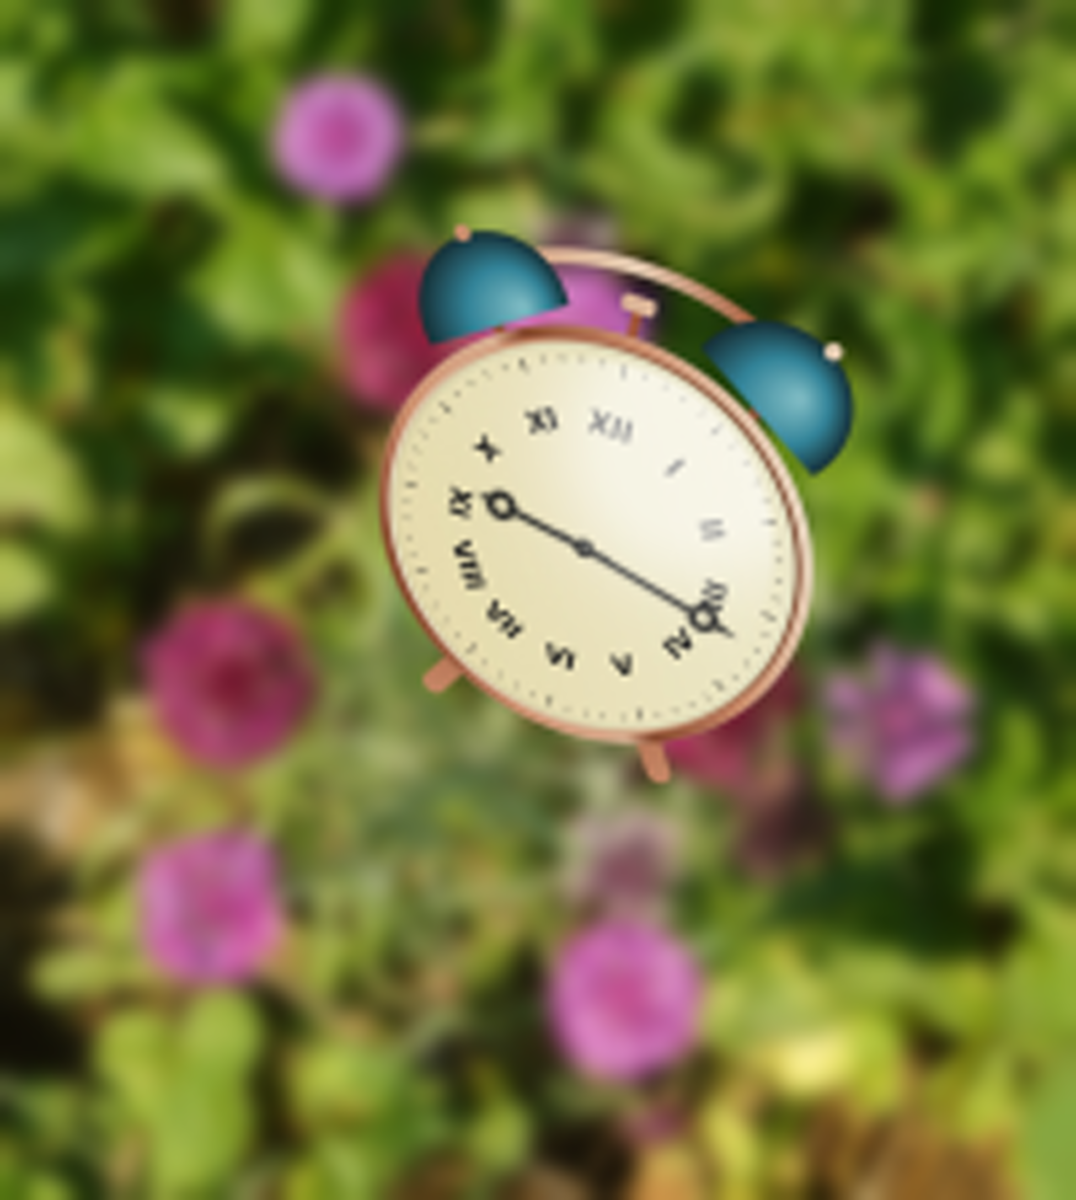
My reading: 9:17
